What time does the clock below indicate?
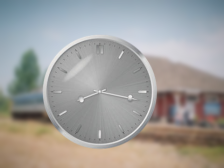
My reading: 8:17
